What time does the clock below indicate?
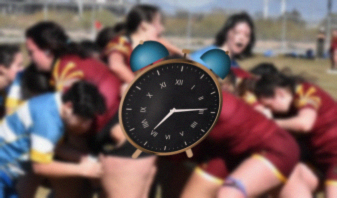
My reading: 7:14
